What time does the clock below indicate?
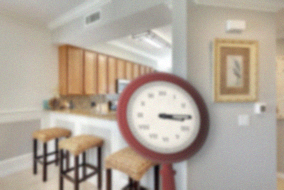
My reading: 3:15
